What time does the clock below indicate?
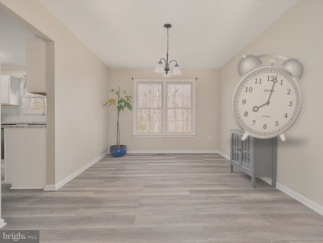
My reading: 8:02
